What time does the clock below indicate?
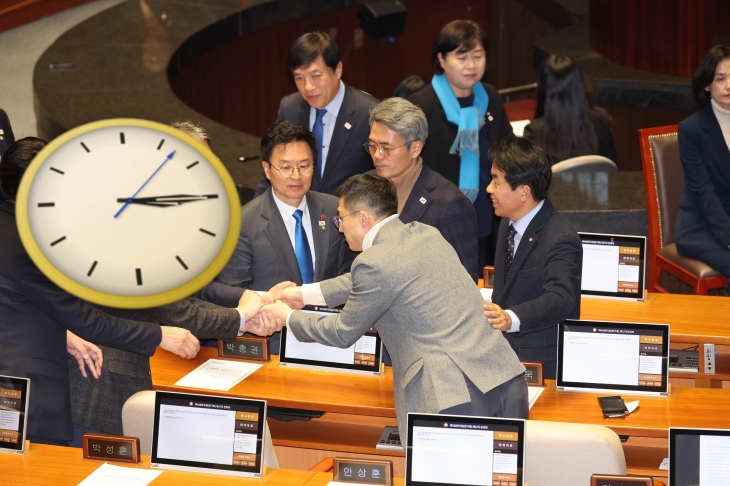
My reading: 3:15:07
